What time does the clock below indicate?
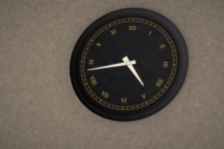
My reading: 4:43
